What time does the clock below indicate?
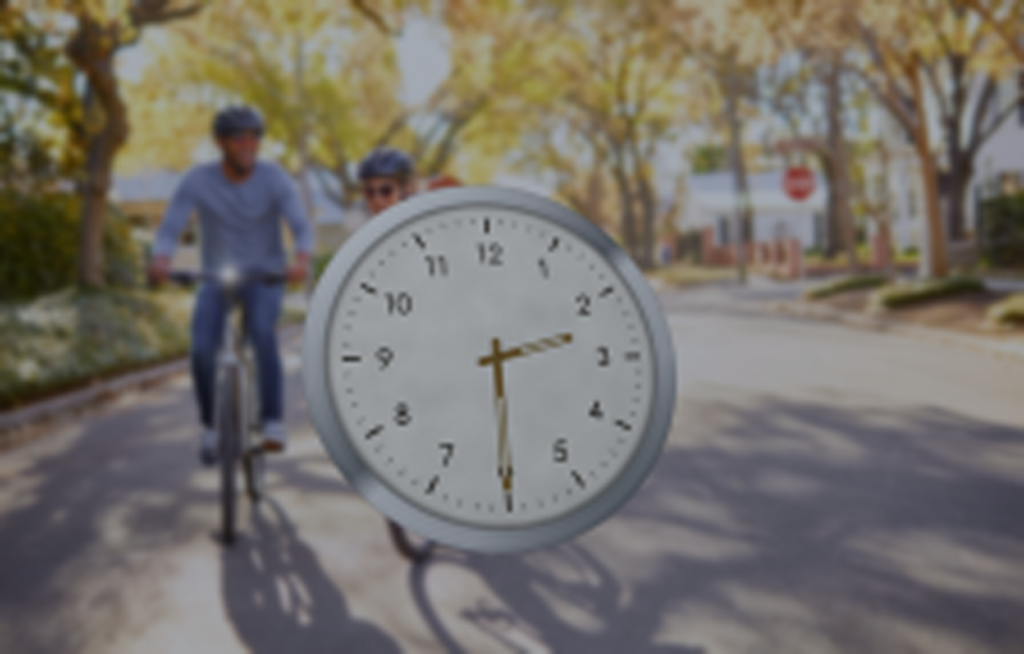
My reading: 2:30
